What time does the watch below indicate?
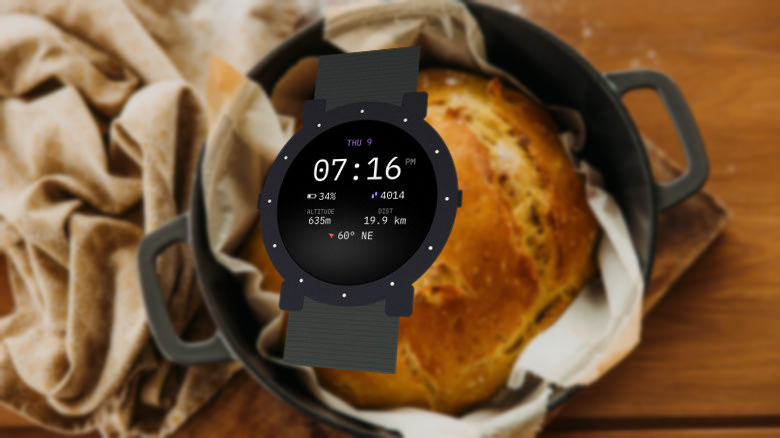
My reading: 7:16
